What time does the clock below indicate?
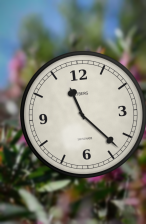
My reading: 11:23
